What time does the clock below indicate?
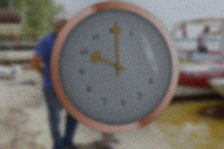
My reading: 10:01
